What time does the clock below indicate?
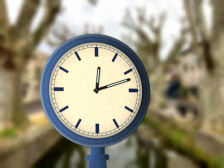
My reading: 12:12
